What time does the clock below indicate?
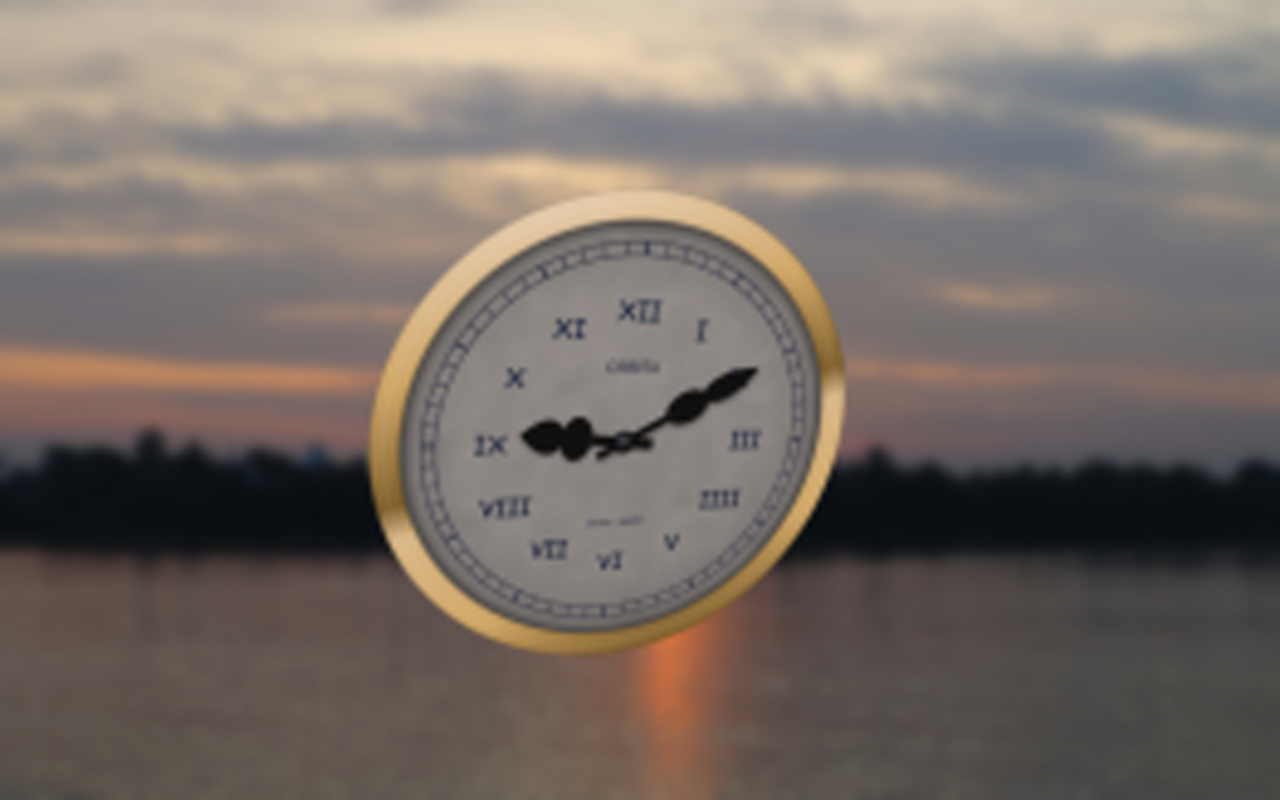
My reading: 9:10
